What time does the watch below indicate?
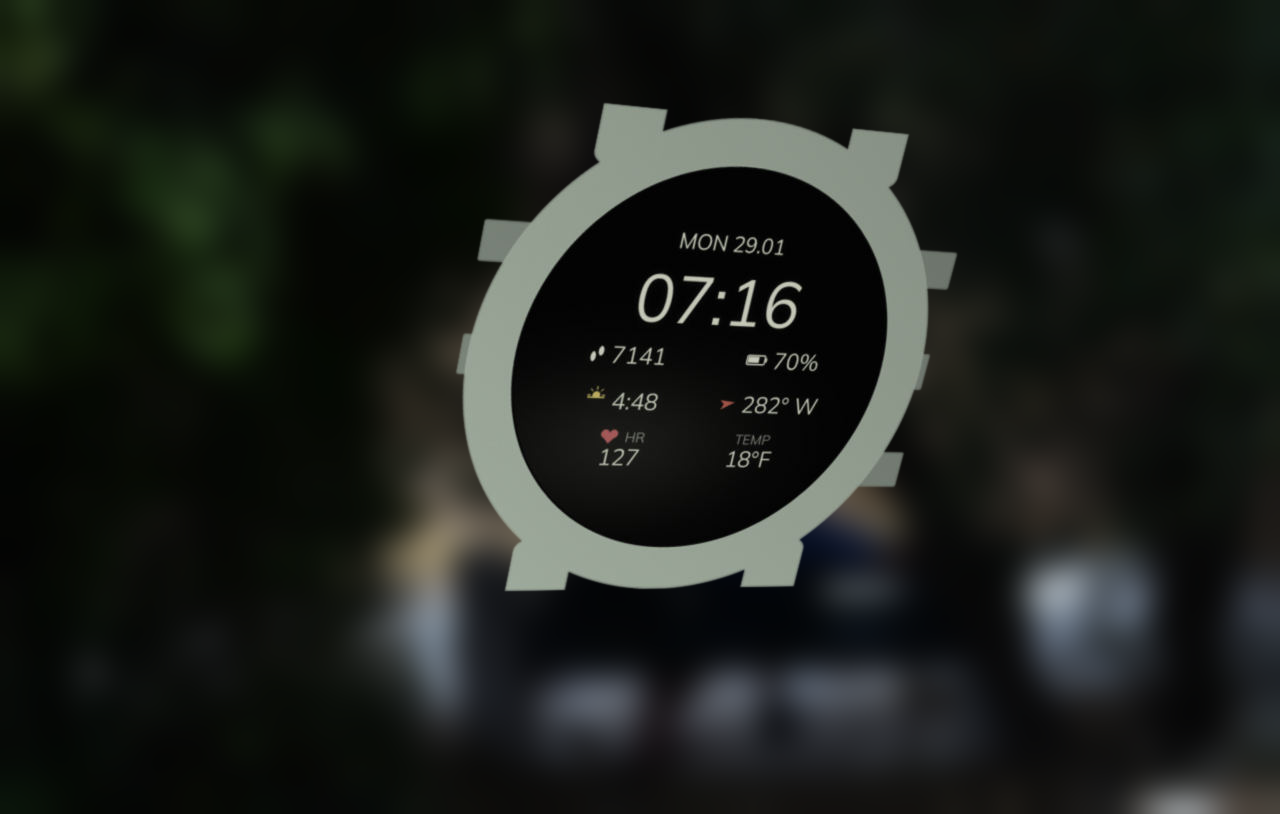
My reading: 7:16
